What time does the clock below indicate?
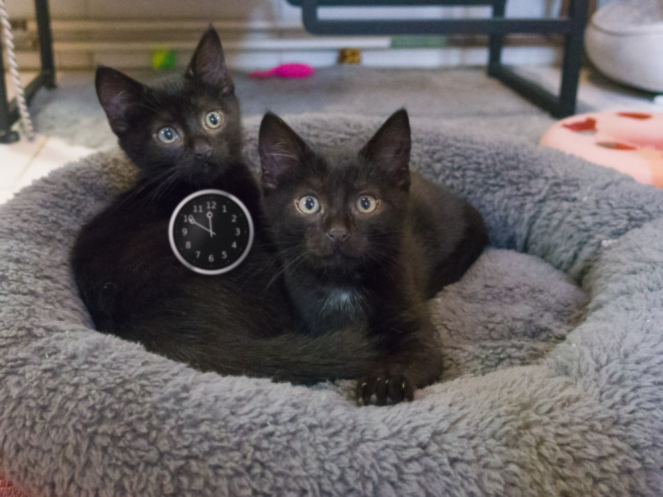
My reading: 11:50
